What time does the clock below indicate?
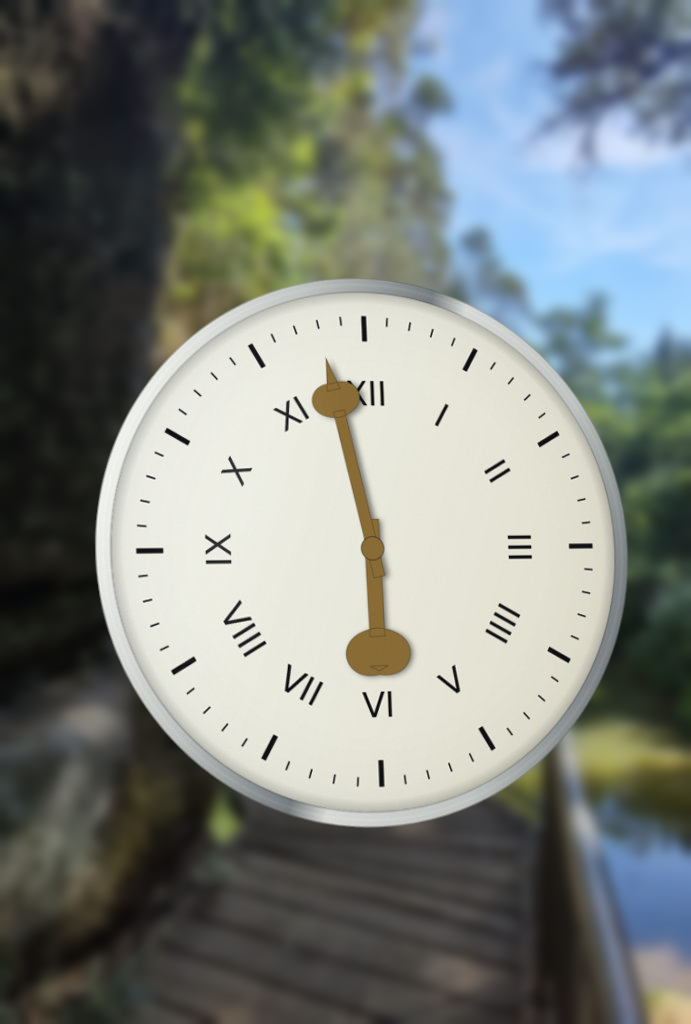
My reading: 5:58
